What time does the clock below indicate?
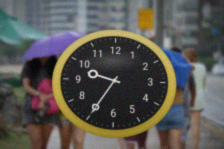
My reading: 9:35
